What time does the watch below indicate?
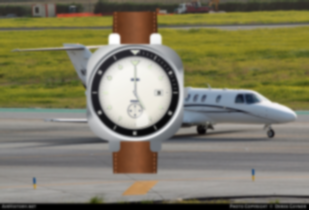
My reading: 5:00
